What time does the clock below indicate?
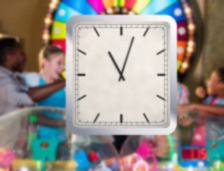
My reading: 11:03
